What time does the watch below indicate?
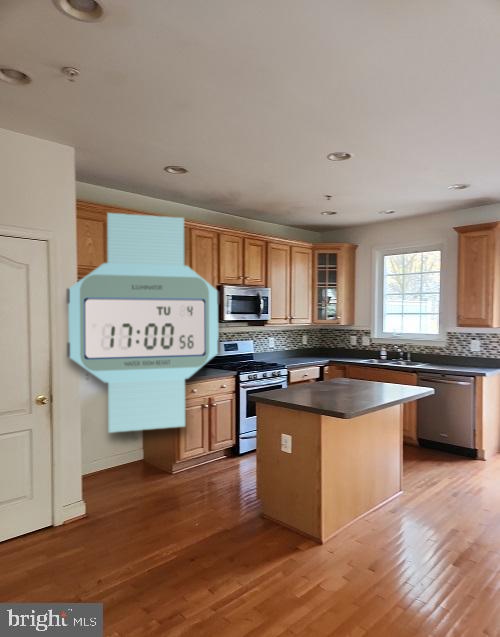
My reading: 17:00:56
